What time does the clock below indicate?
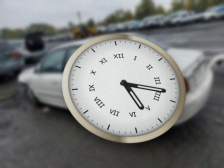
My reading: 5:18
